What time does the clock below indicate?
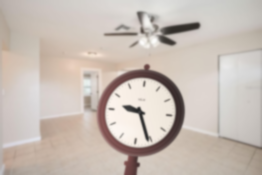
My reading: 9:26
